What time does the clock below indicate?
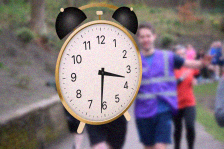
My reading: 3:31
